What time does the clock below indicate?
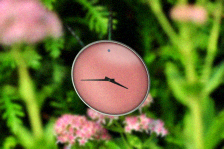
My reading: 3:44
